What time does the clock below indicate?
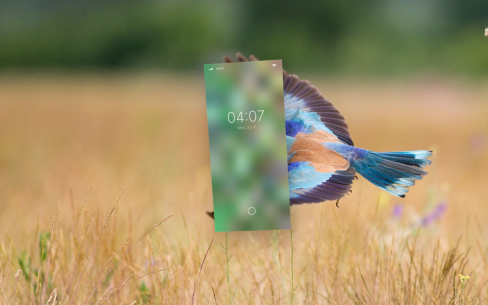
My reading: 4:07
